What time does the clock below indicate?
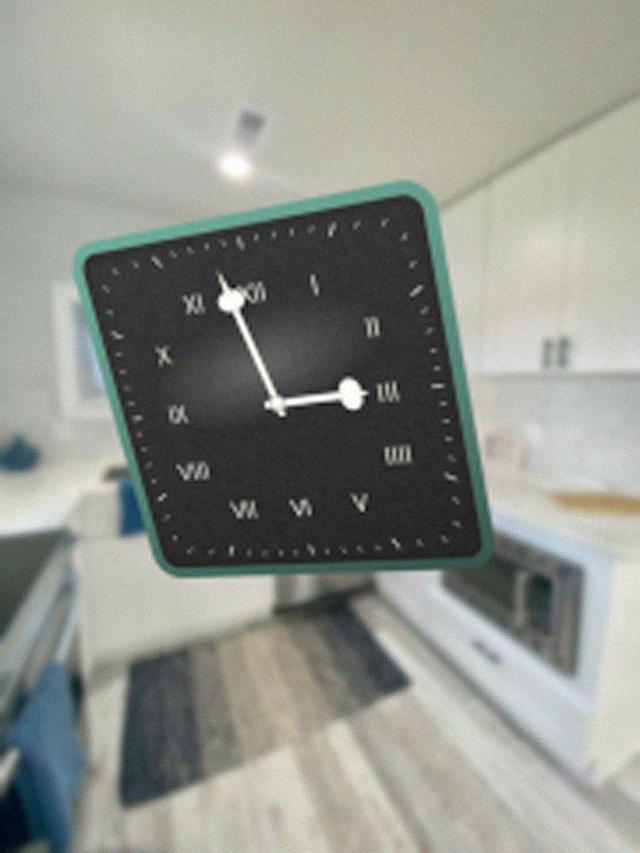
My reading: 2:58
